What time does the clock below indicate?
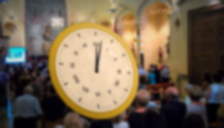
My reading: 12:02
